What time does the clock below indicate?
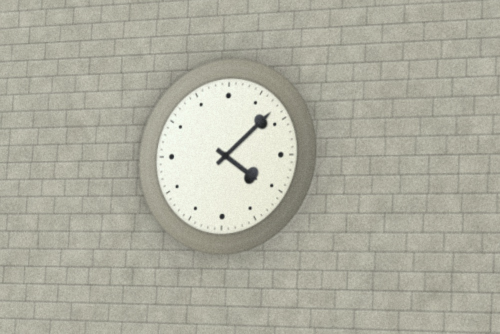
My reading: 4:08
